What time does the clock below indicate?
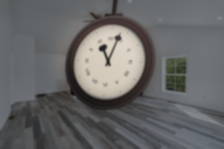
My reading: 11:03
